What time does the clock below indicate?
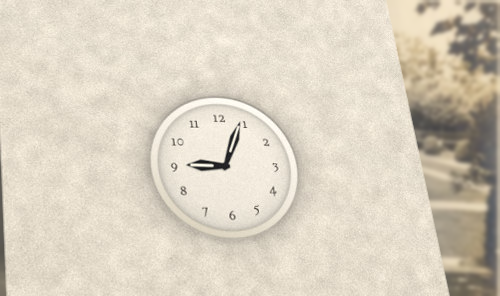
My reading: 9:04
